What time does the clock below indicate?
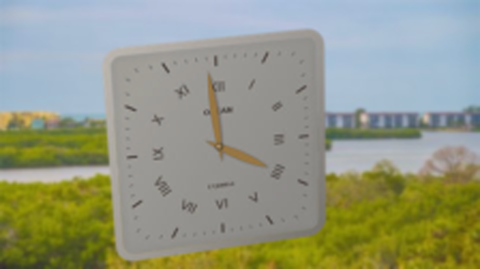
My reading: 3:59
